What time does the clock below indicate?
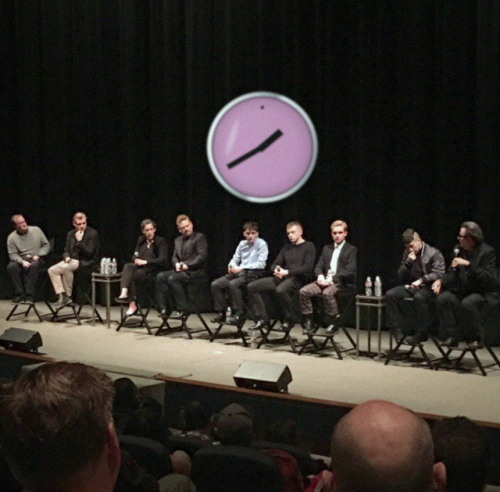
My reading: 1:40
